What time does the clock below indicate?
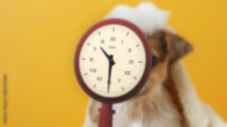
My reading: 10:30
